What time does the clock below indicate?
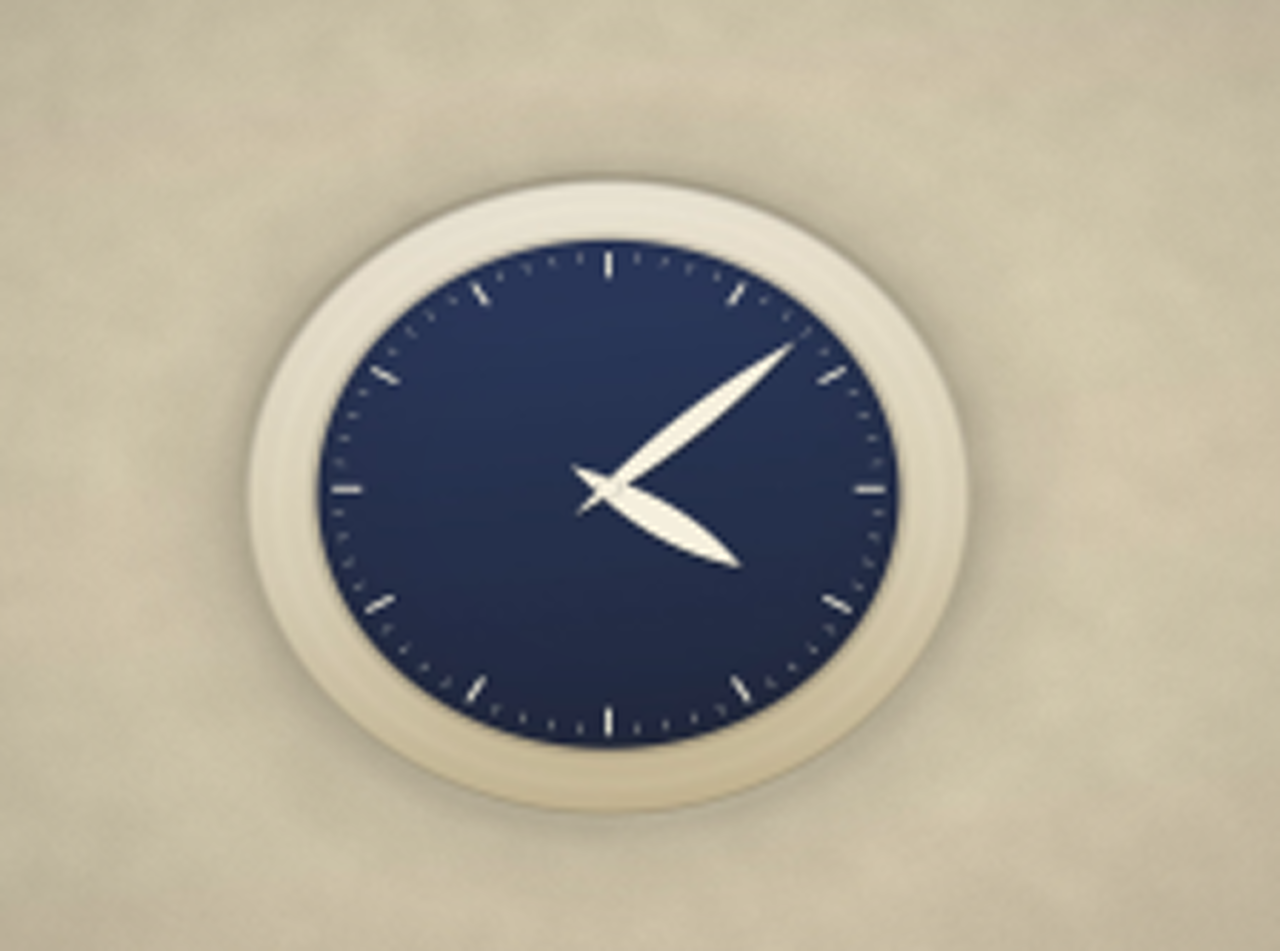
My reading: 4:08
